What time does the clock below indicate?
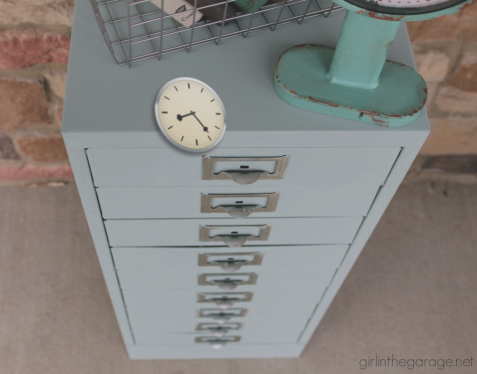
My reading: 8:24
